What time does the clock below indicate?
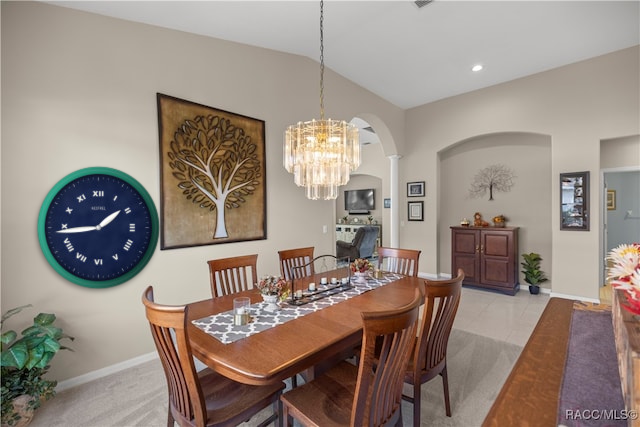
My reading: 1:44
